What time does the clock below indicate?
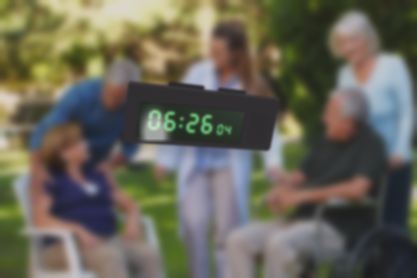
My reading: 6:26
